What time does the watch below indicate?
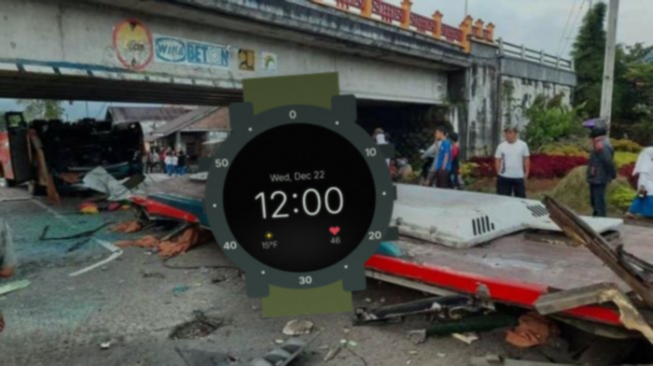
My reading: 12:00
